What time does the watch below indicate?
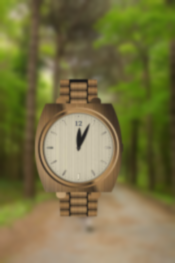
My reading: 12:04
